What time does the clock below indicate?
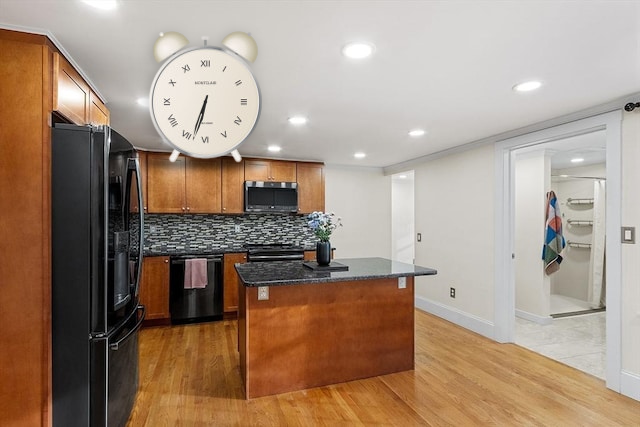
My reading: 6:33
